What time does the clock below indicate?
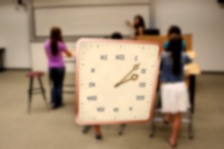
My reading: 2:07
